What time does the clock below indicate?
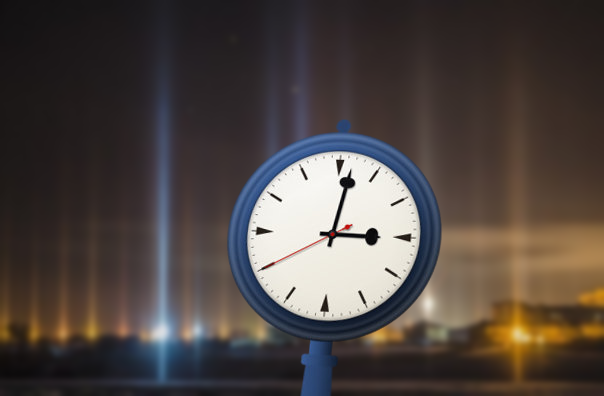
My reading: 3:01:40
